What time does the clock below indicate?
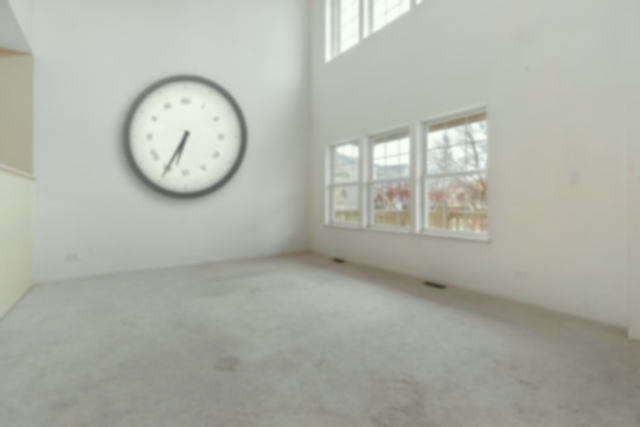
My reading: 6:35
